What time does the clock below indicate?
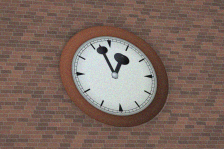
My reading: 12:57
